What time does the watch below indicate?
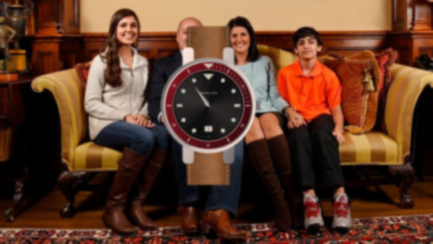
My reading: 10:54
